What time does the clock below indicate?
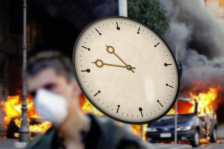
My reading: 10:47
